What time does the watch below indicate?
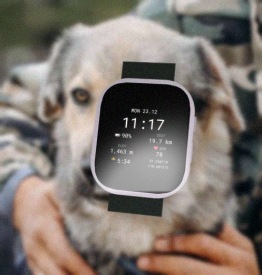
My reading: 11:17
